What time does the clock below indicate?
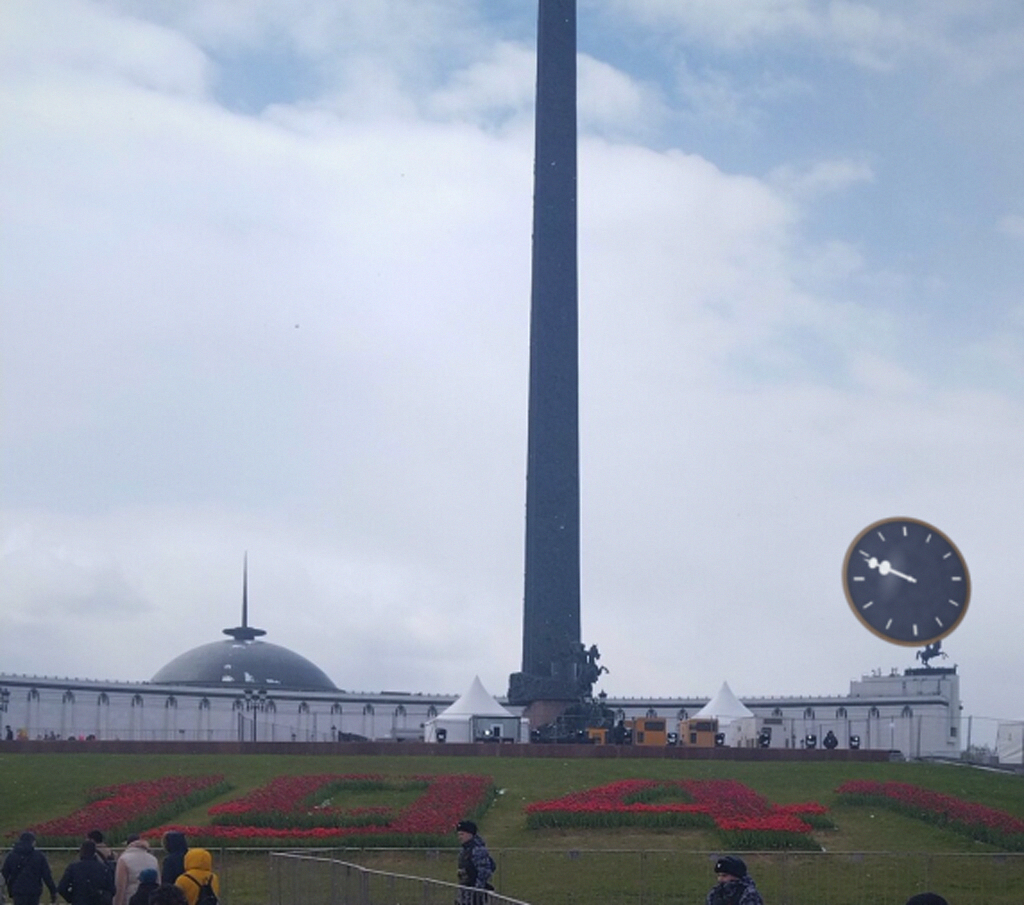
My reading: 9:49
